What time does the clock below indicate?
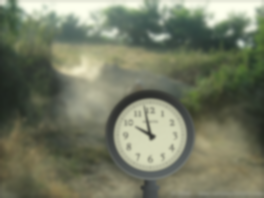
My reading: 9:58
